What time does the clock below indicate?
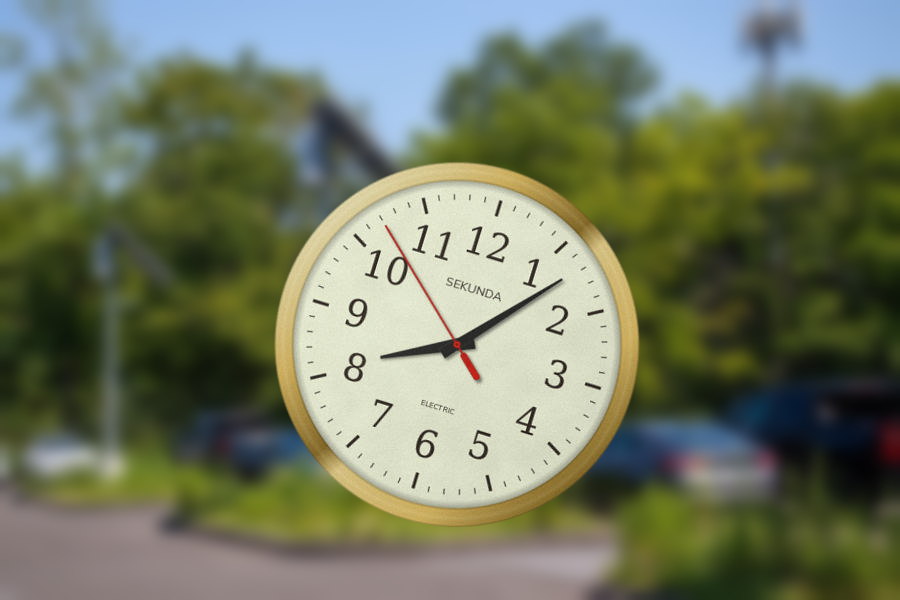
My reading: 8:06:52
